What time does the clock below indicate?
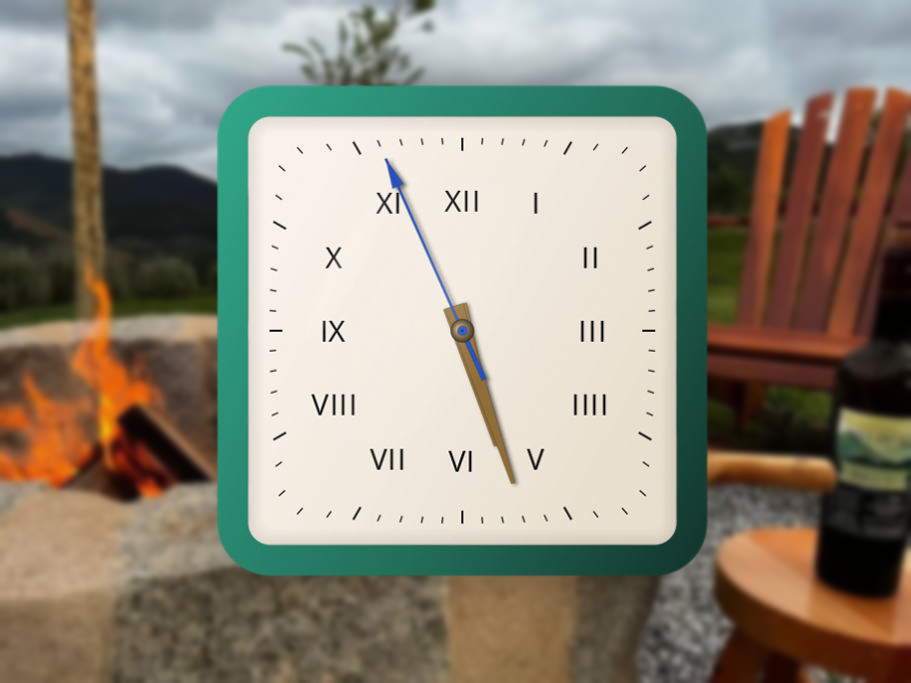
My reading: 5:26:56
